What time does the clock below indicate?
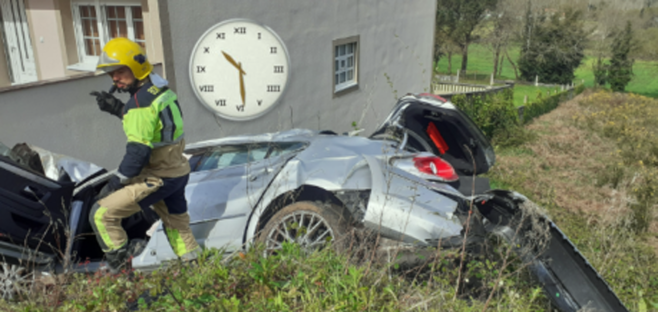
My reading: 10:29
